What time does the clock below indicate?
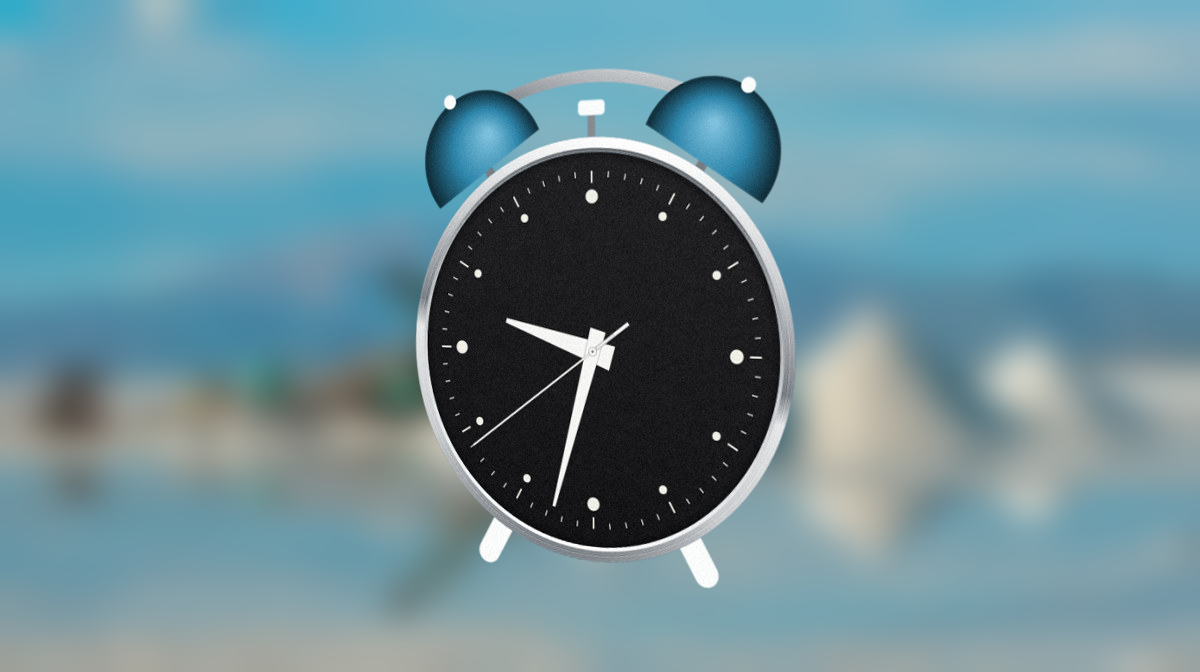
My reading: 9:32:39
